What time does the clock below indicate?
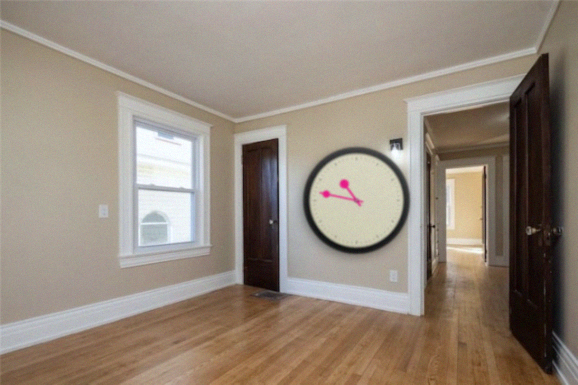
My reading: 10:47
